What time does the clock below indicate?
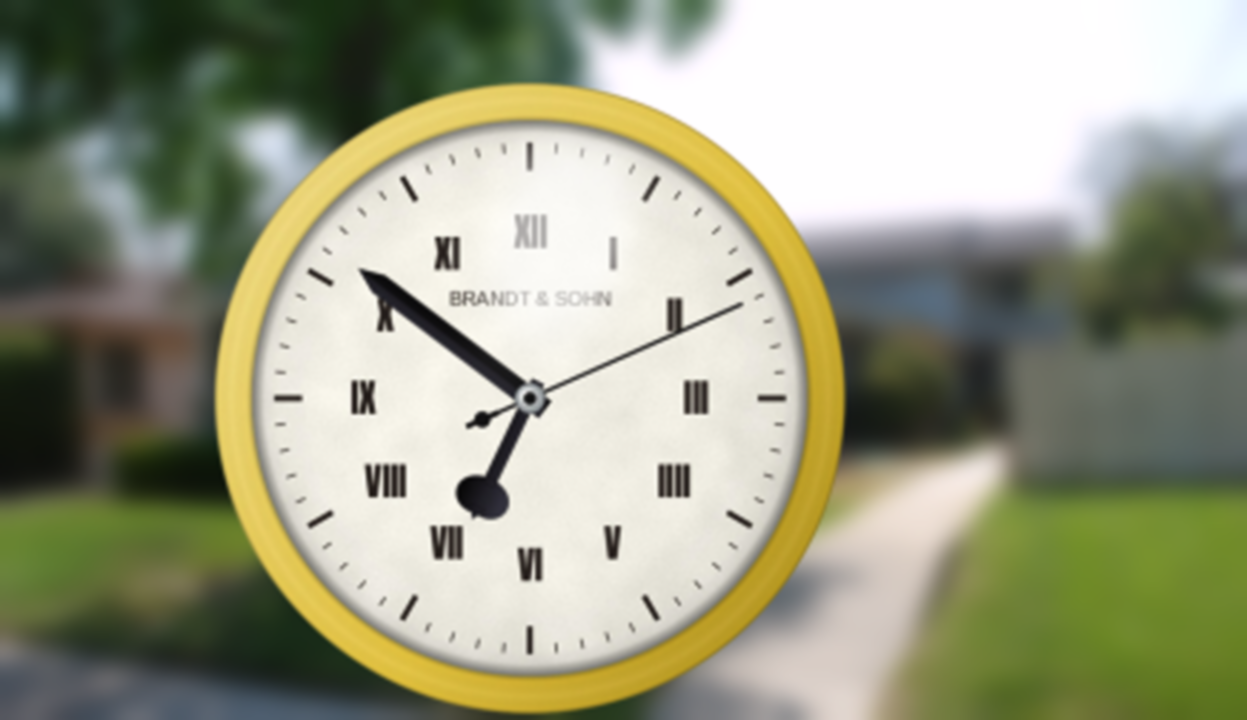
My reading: 6:51:11
